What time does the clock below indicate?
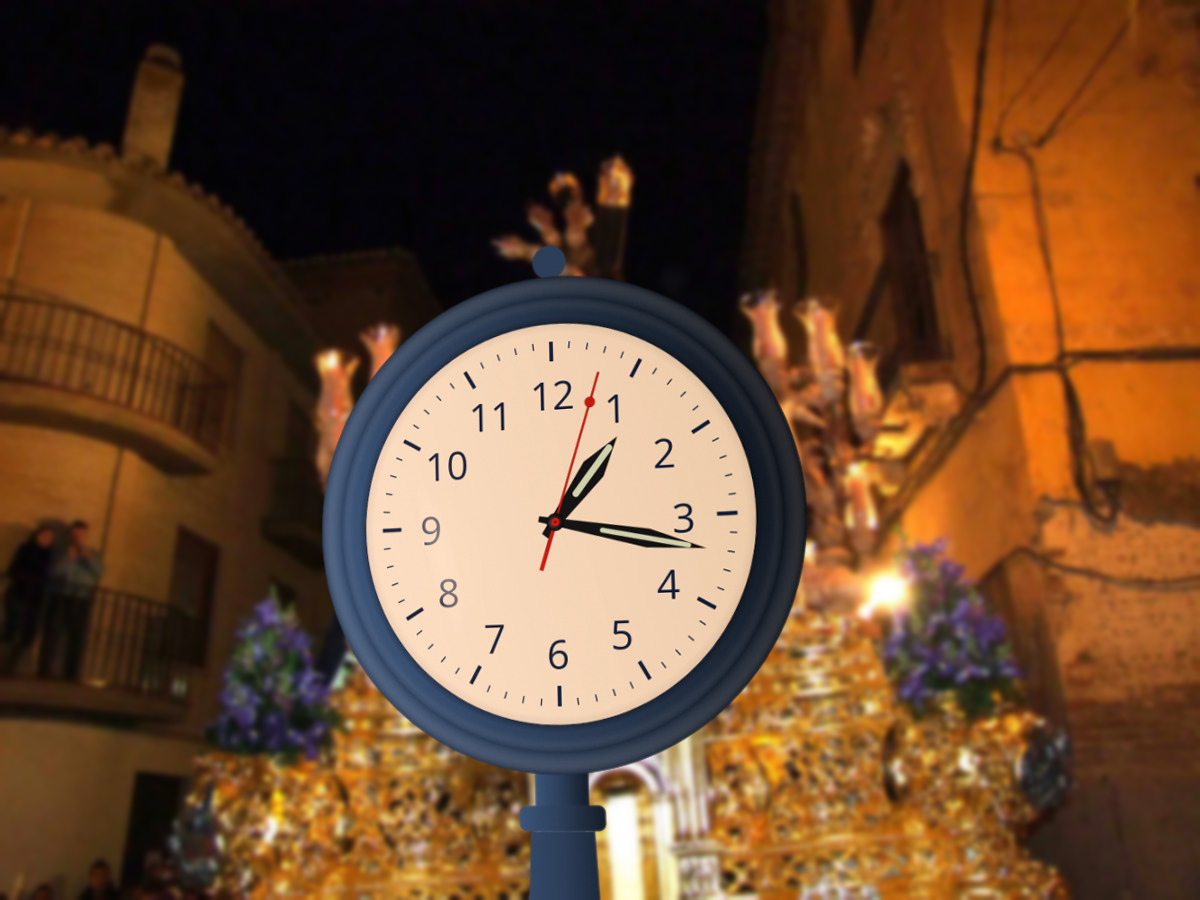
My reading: 1:17:03
